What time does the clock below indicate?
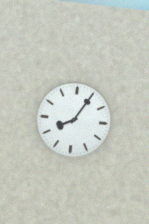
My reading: 8:05
